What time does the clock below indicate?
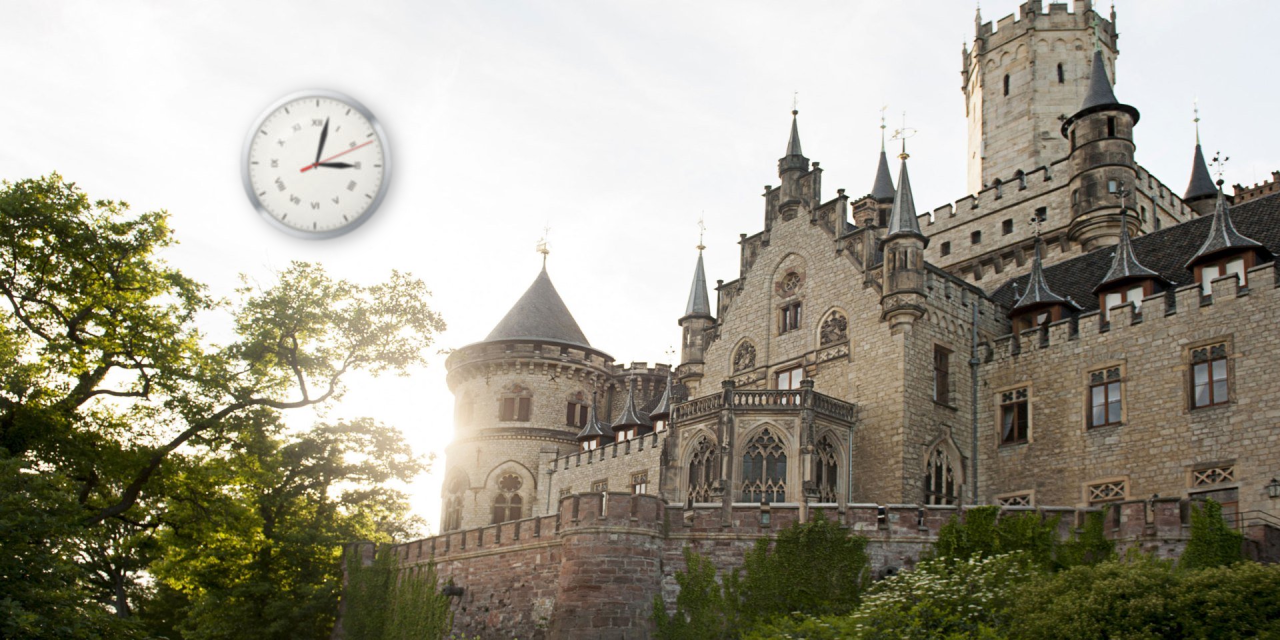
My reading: 3:02:11
